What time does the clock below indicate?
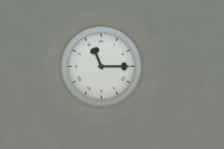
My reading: 11:15
